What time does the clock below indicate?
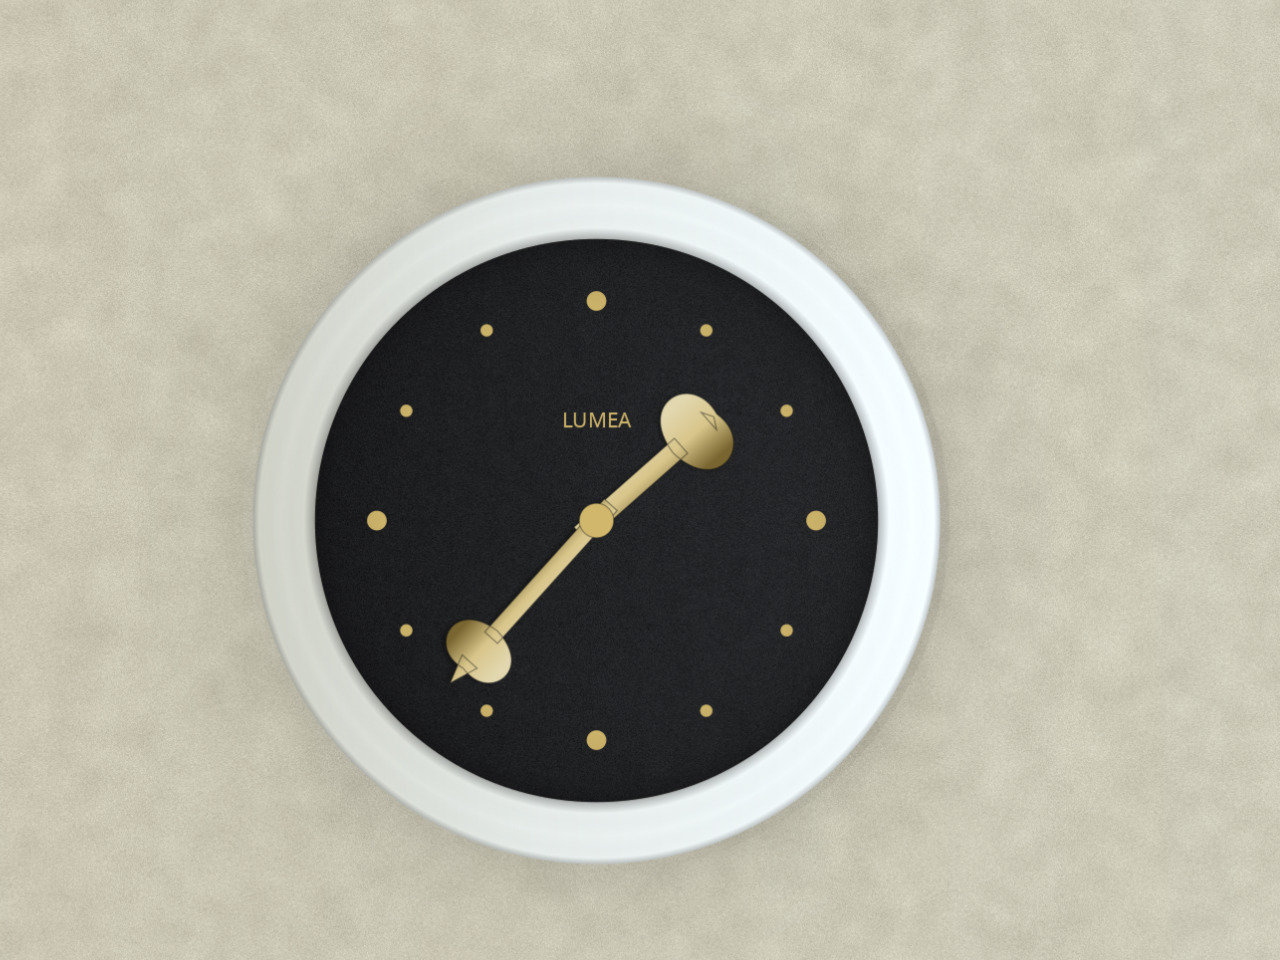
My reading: 1:37
